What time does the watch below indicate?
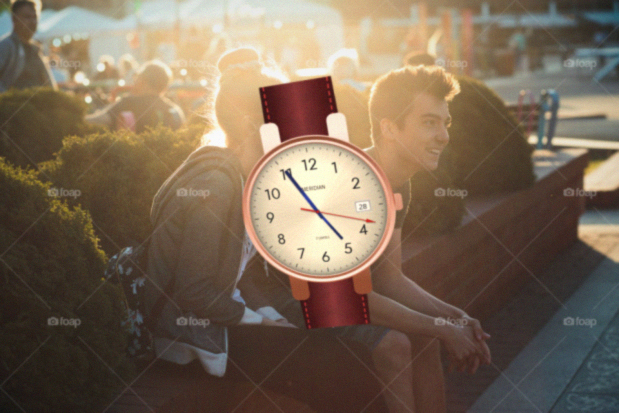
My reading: 4:55:18
